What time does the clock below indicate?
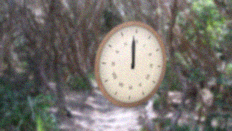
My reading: 11:59
